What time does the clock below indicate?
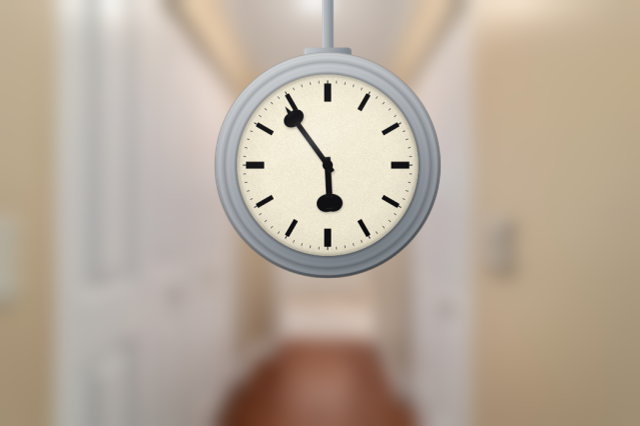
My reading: 5:54
